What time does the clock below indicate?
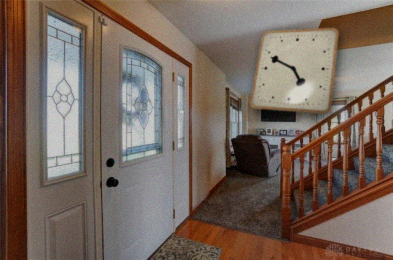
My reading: 4:49
